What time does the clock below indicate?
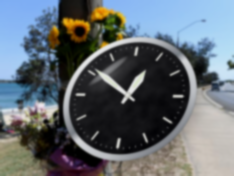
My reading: 12:51
